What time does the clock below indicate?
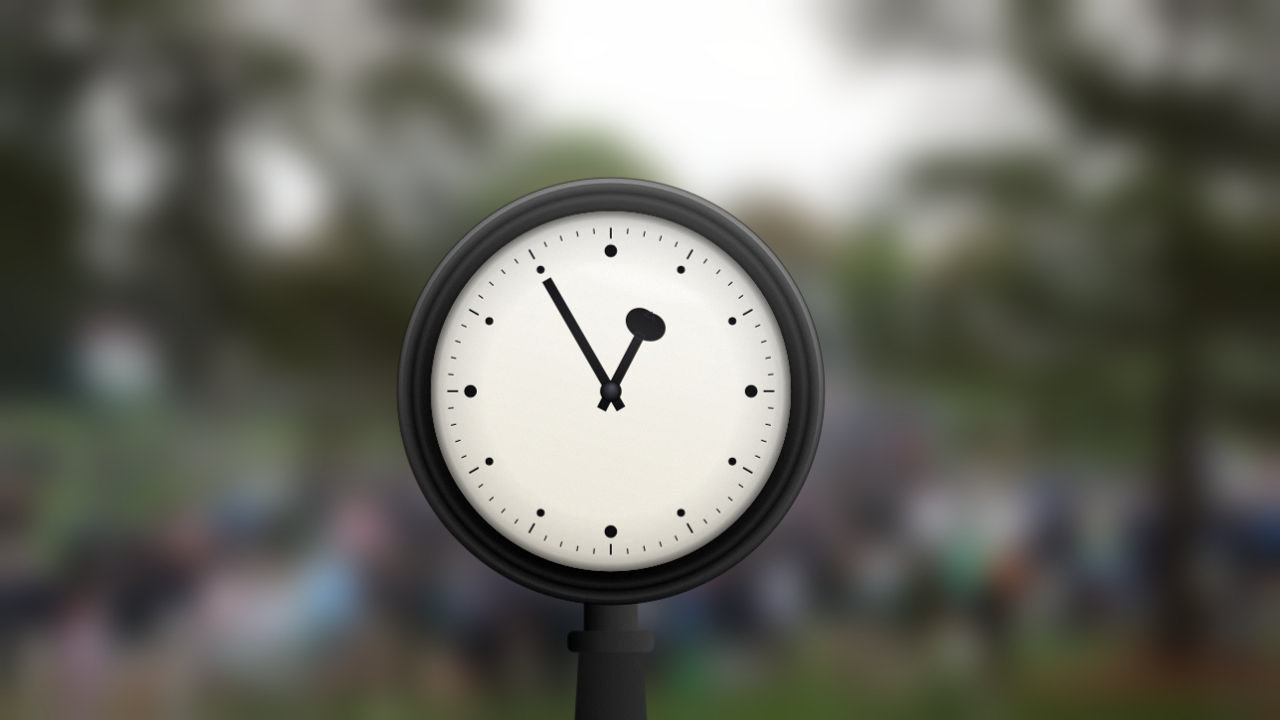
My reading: 12:55
